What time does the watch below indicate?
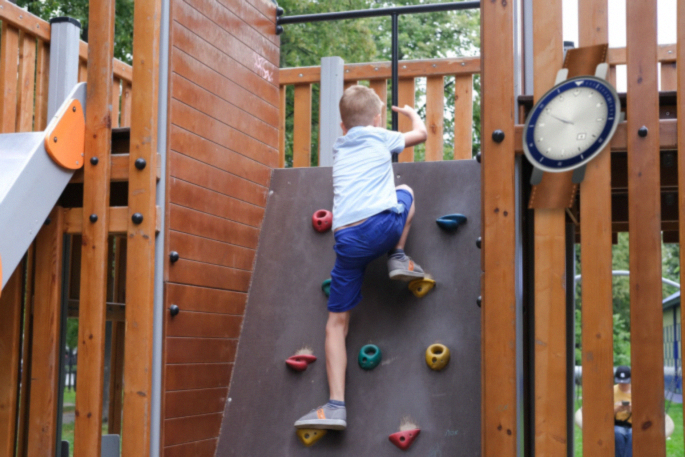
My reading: 9:49
